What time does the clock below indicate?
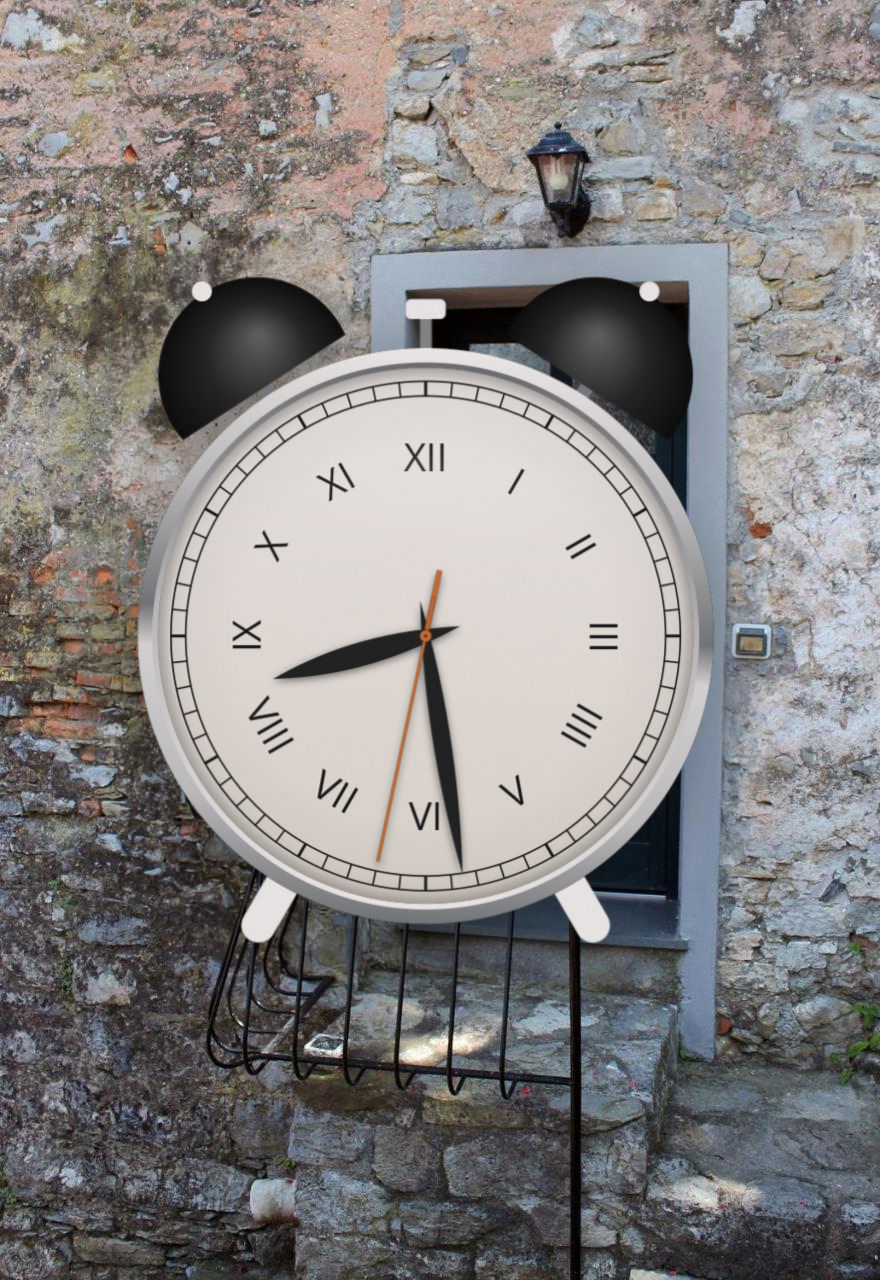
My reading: 8:28:32
